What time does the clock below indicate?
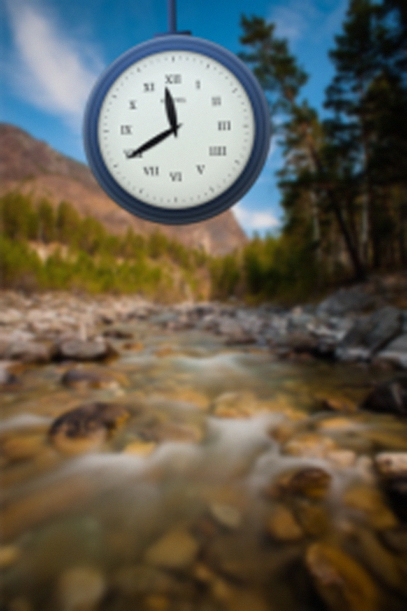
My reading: 11:40
